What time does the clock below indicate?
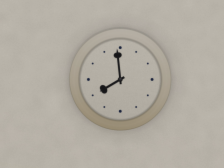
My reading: 7:59
